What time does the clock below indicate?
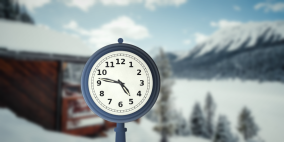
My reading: 4:47
